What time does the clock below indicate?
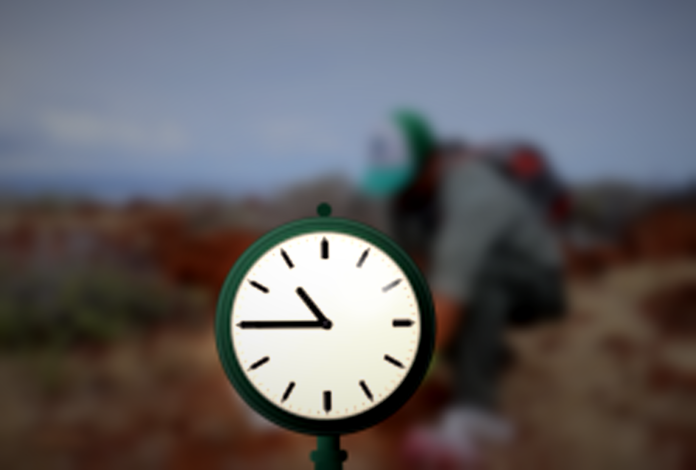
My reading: 10:45
